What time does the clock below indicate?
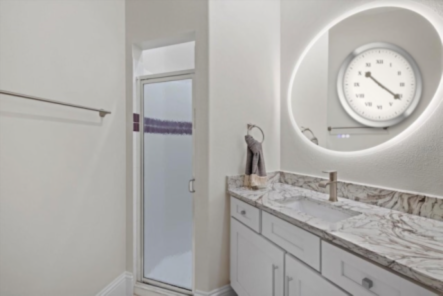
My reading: 10:21
